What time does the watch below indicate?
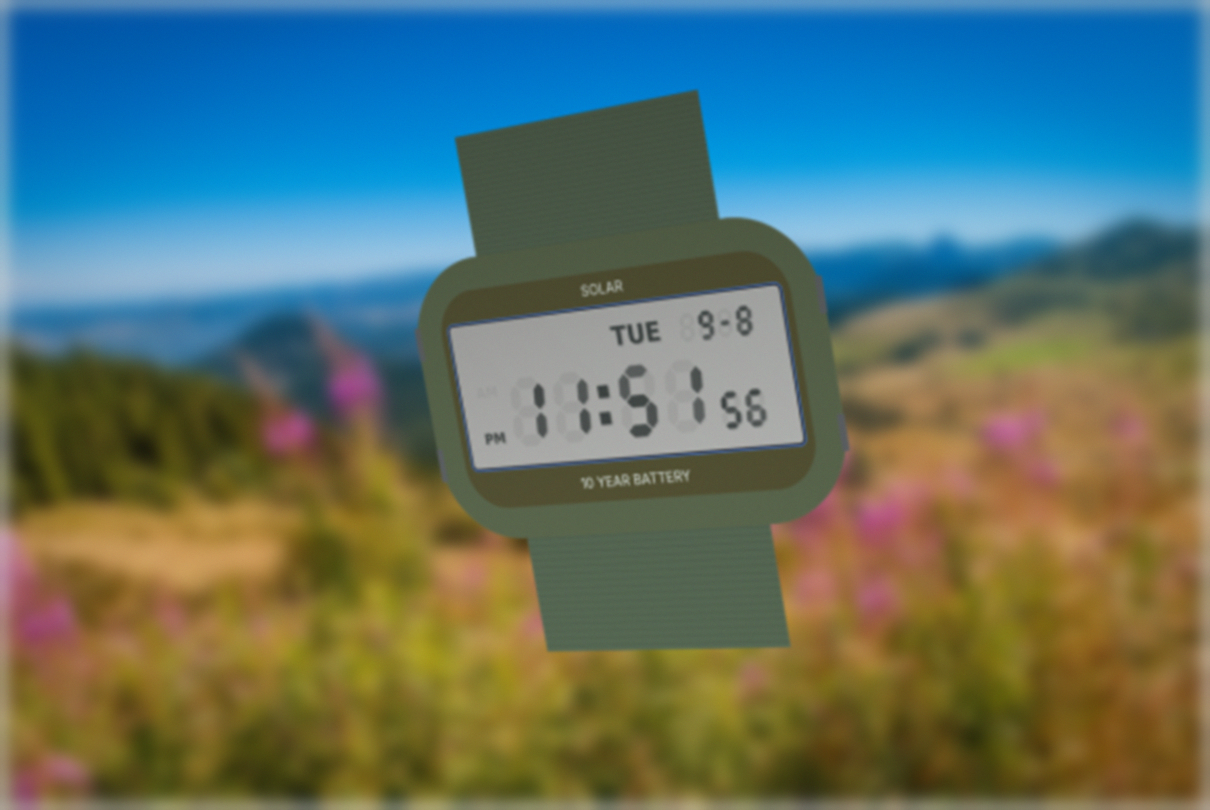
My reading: 11:51:56
